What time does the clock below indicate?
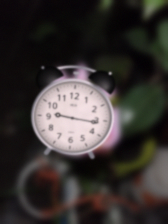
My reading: 9:16
